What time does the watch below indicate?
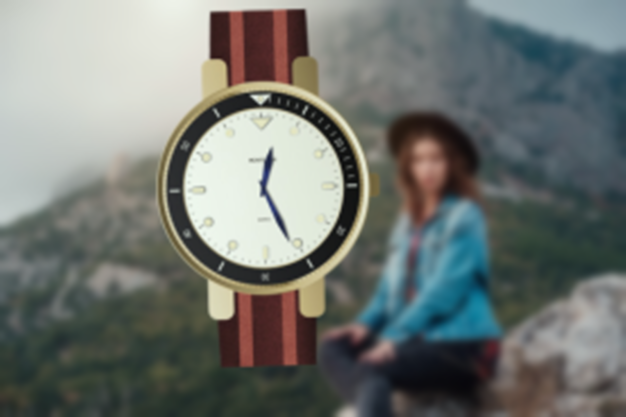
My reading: 12:26
